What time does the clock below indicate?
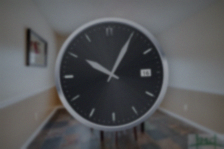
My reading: 10:05
